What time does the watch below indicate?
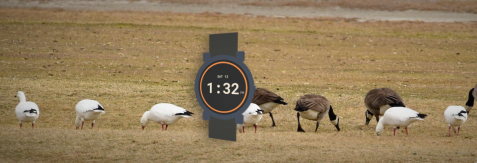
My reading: 1:32
